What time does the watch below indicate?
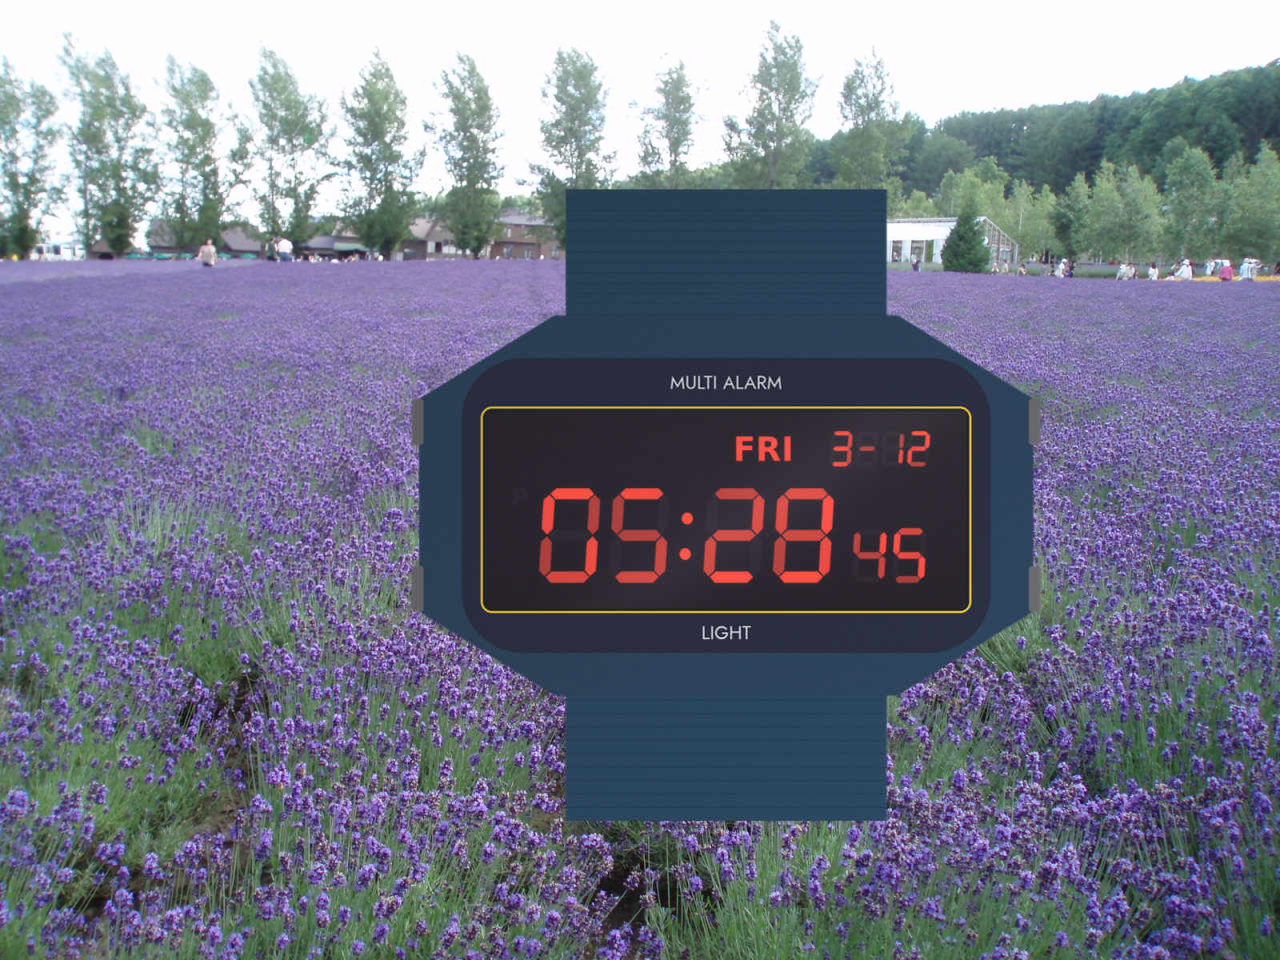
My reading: 5:28:45
